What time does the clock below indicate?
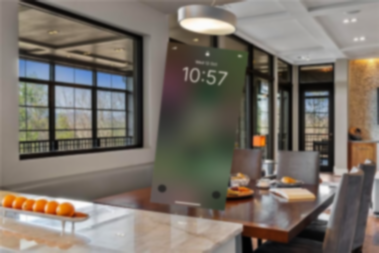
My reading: 10:57
